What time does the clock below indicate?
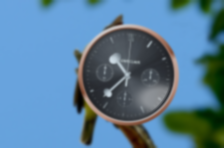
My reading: 10:37
